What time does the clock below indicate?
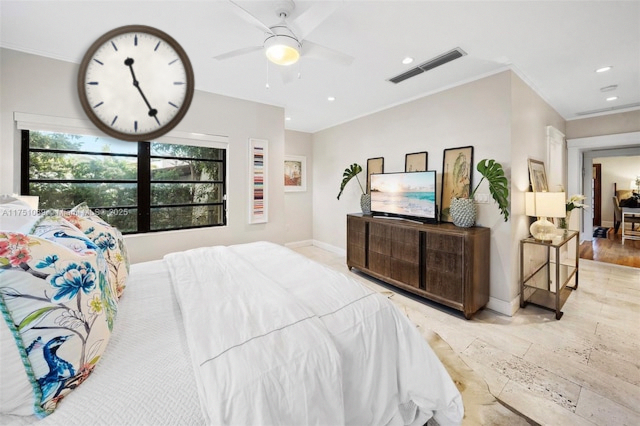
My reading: 11:25
